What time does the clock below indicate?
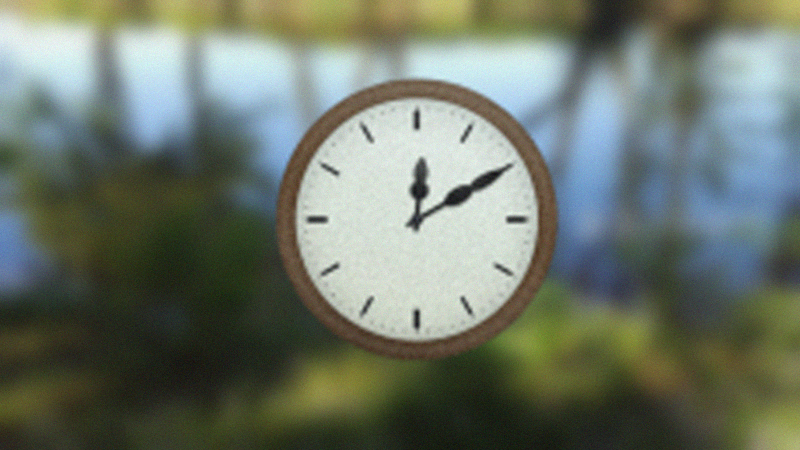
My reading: 12:10
